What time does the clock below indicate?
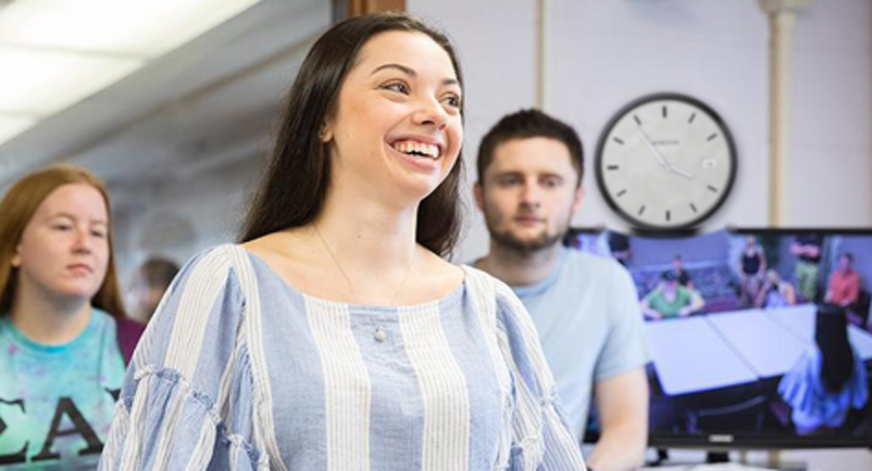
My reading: 3:54
